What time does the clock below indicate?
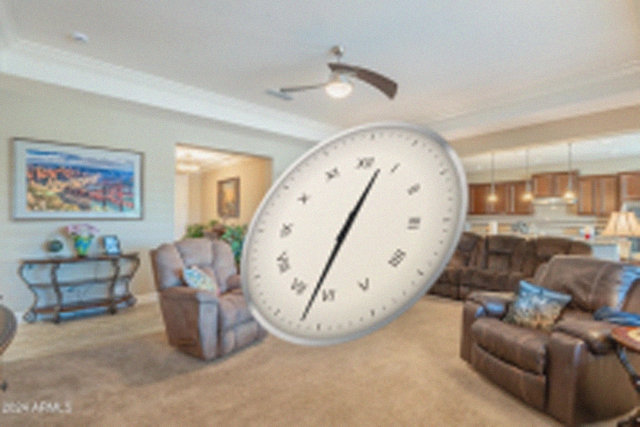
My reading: 12:32
